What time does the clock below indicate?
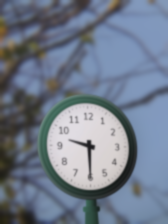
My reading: 9:30
